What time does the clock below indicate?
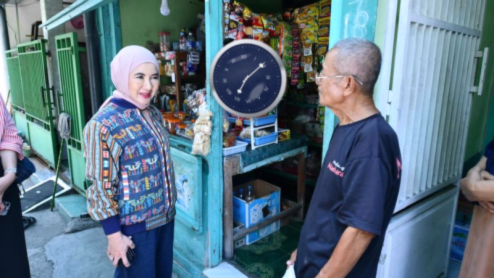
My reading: 7:09
